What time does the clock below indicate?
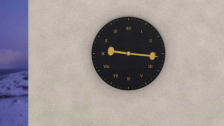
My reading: 9:16
